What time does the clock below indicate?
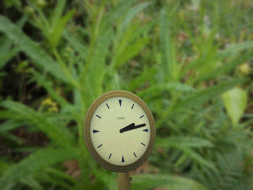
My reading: 2:13
